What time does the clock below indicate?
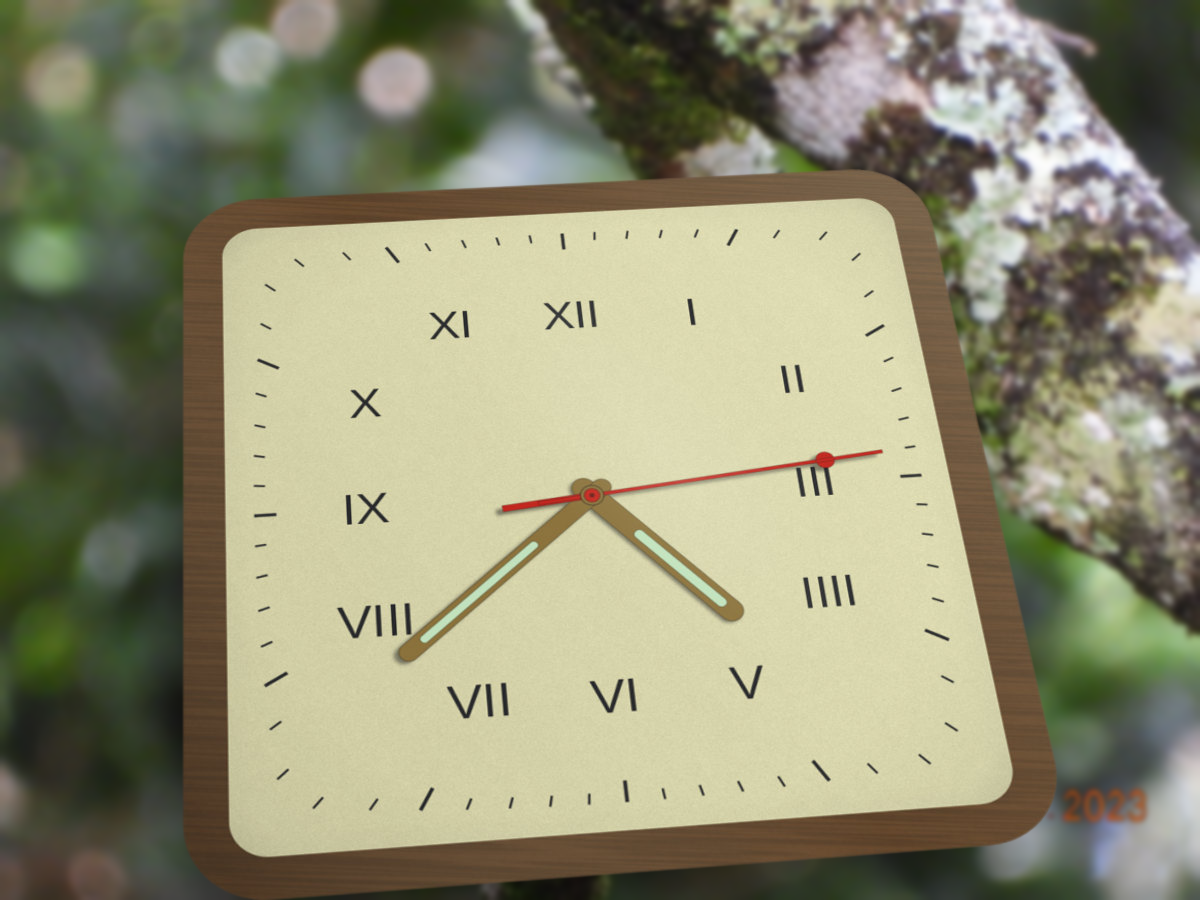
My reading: 4:38:14
